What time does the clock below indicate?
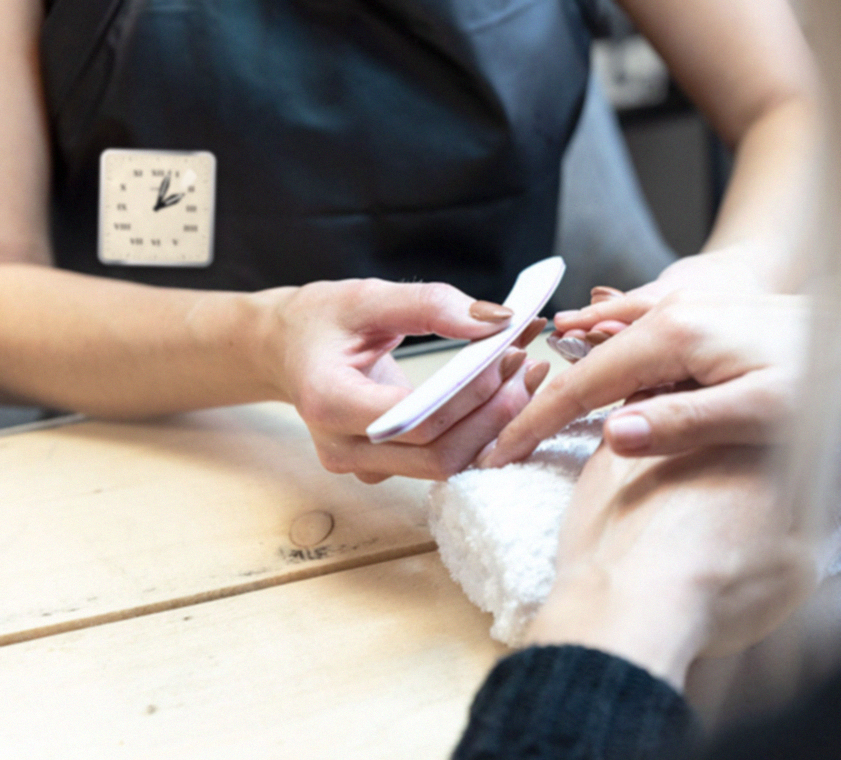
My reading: 2:03
